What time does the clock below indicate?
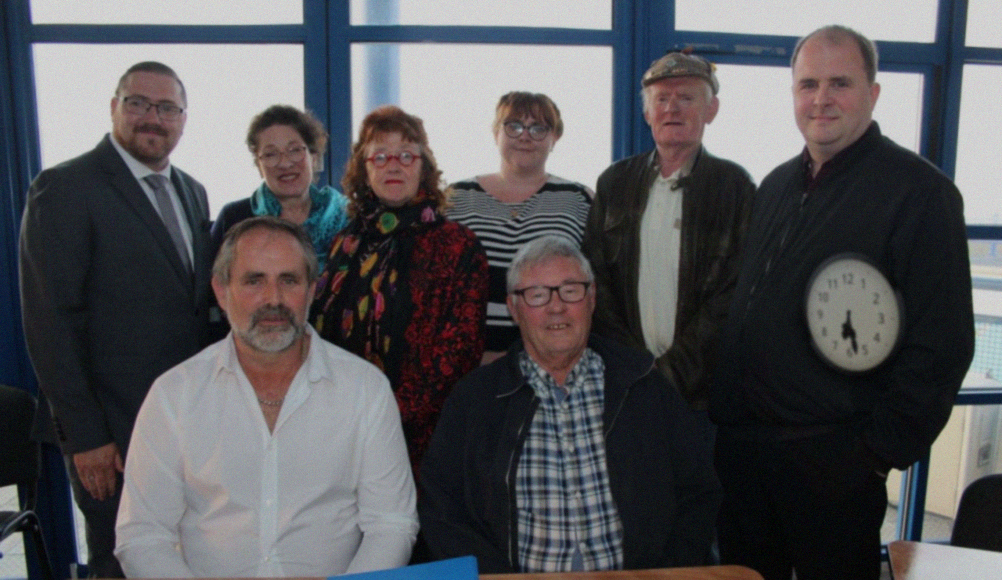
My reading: 6:28
